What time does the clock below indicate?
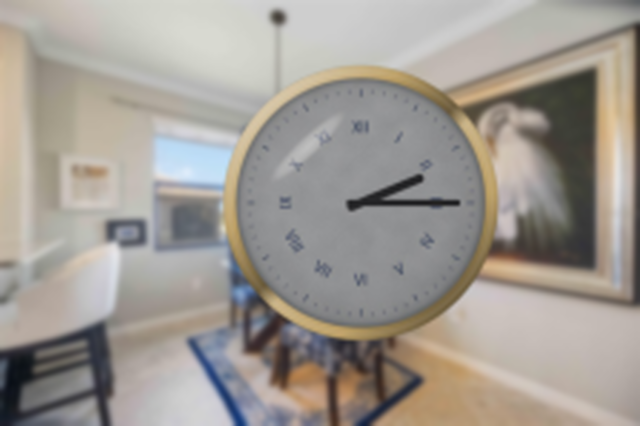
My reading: 2:15
